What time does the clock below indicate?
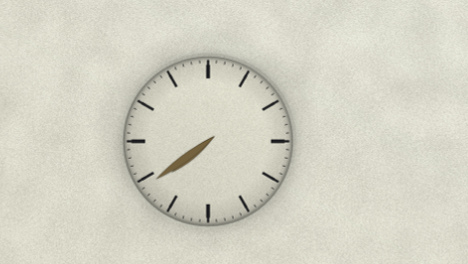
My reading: 7:39
